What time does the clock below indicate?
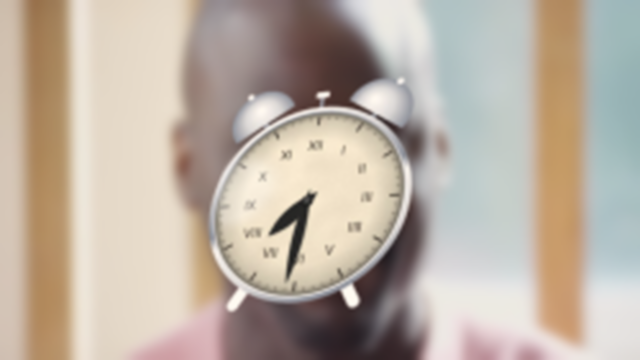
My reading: 7:31
